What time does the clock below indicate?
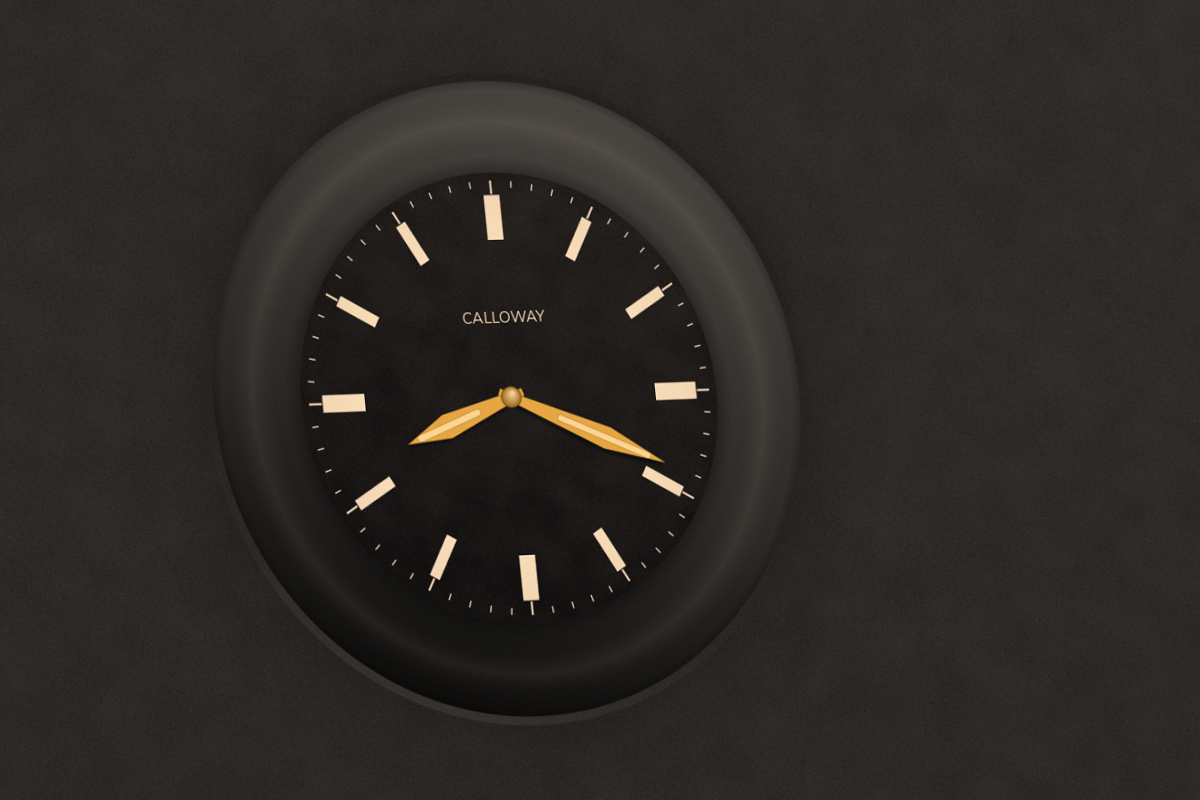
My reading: 8:19
